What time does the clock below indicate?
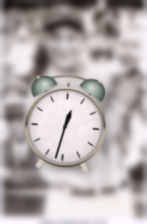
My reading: 12:32
